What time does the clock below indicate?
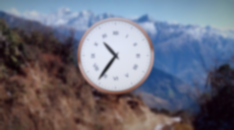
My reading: 10:36
